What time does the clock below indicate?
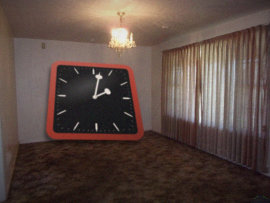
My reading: 2:02
